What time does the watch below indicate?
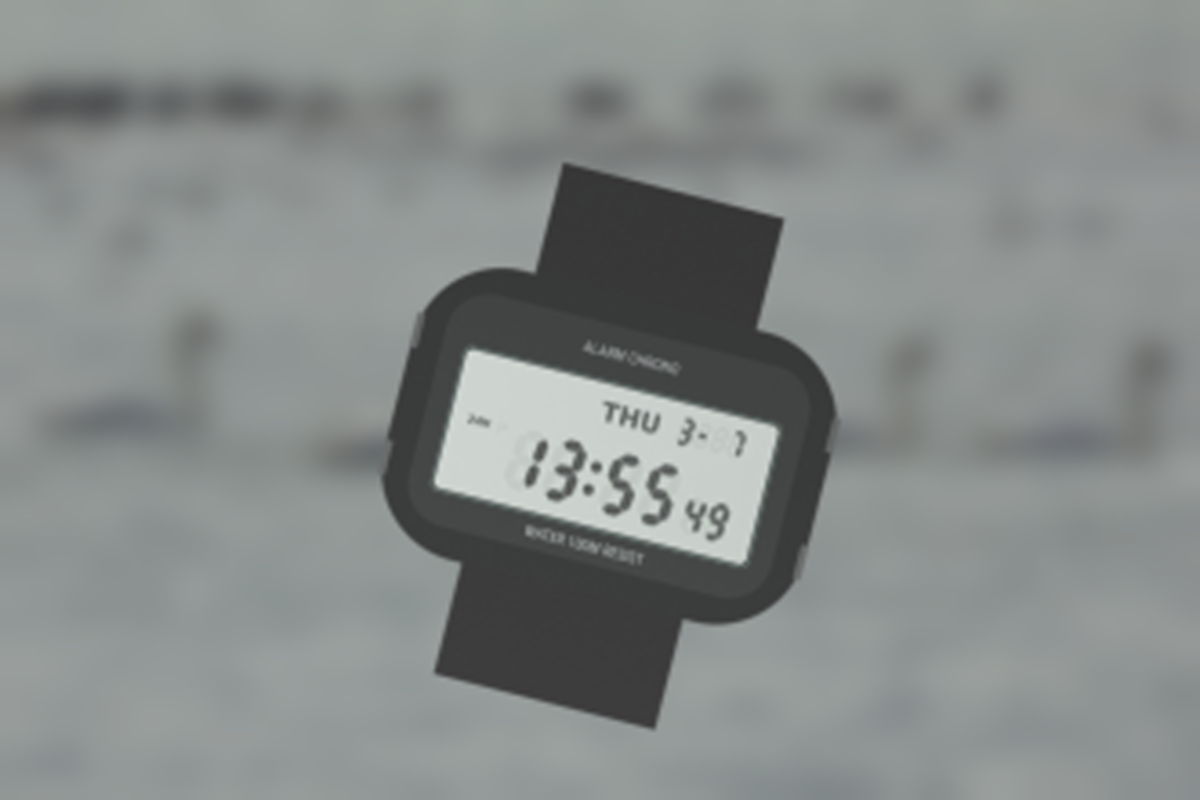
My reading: 13:55:49
